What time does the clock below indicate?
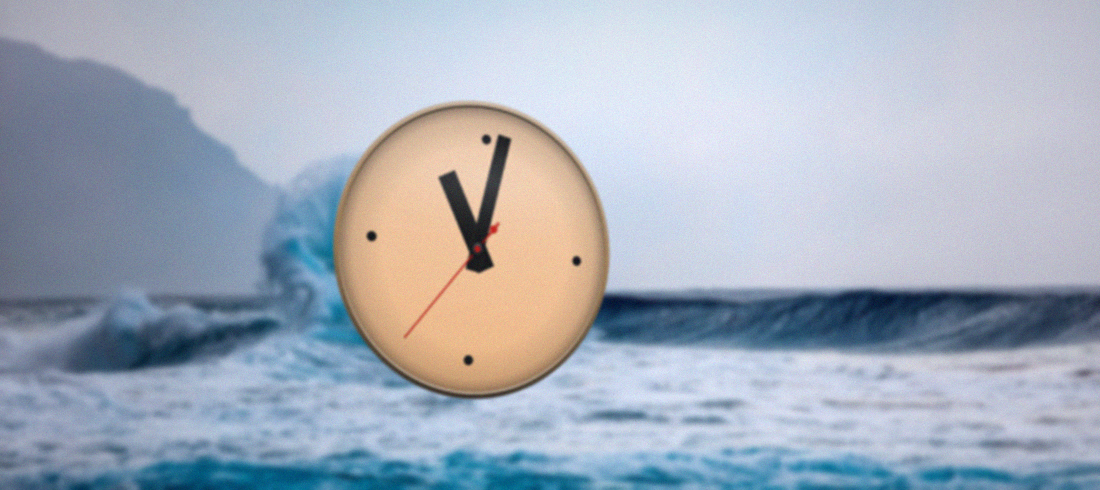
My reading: 11:01:36
